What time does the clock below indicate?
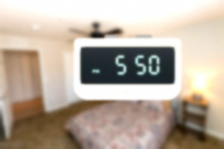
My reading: 5:50
